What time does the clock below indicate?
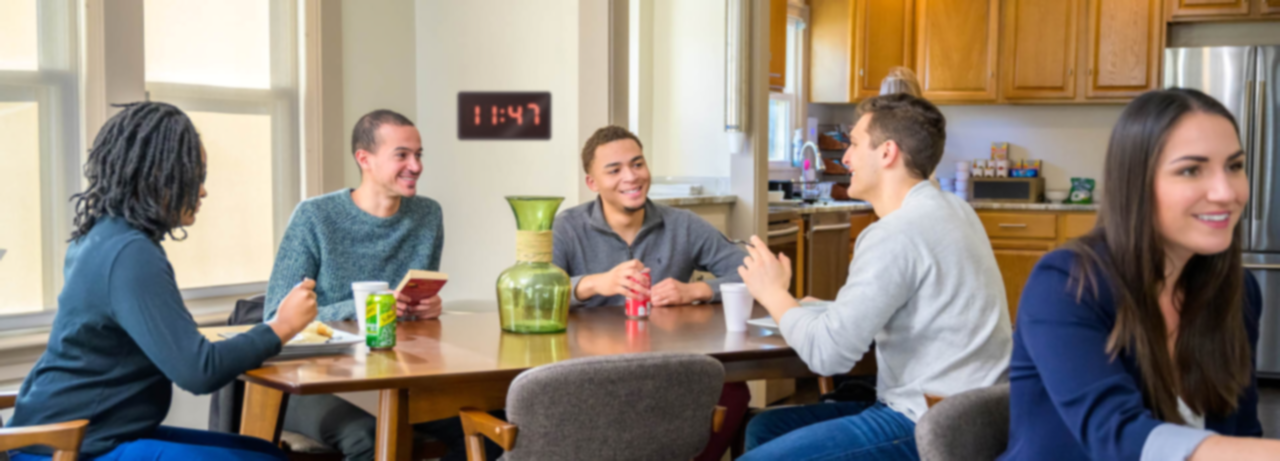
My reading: 11:47
